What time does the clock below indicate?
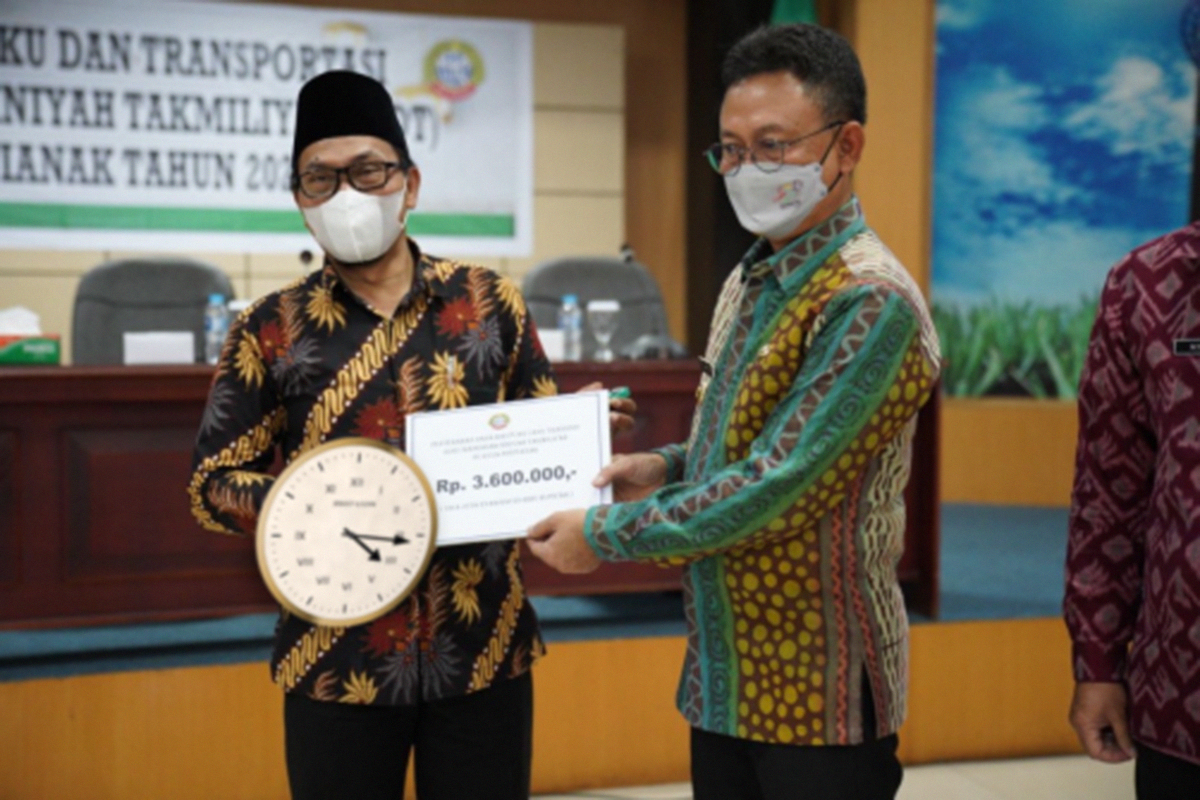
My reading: 4:16
